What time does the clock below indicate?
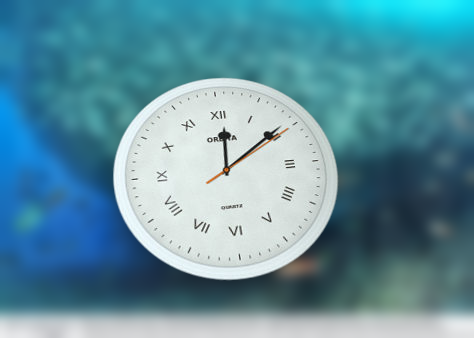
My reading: 12:09:10
